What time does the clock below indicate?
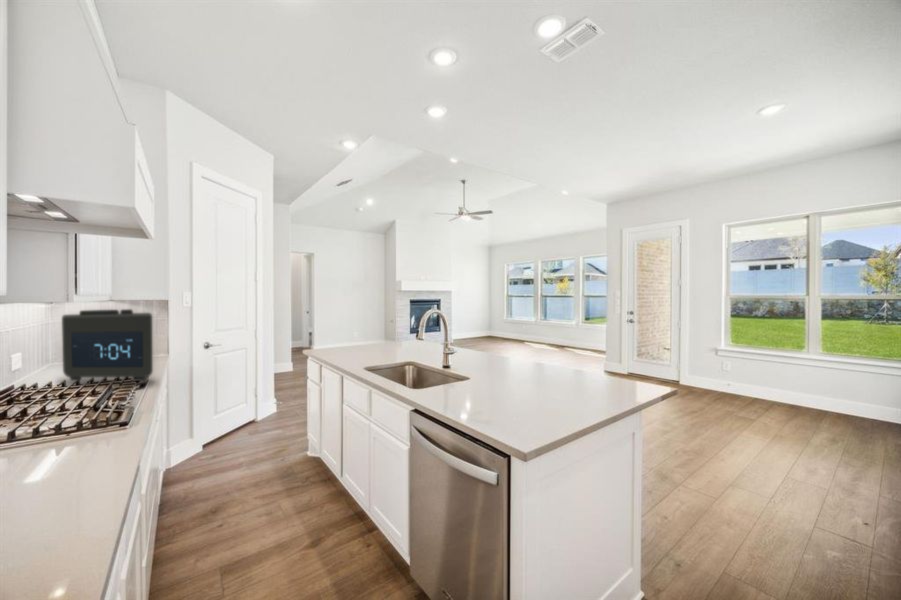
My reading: 7:04
